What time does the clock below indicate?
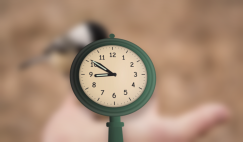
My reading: 8:51
